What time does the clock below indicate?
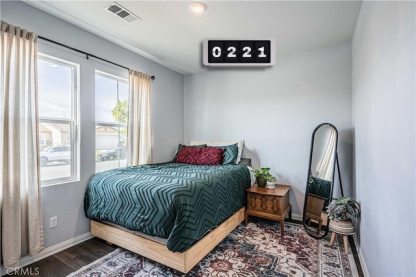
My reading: 2:21
